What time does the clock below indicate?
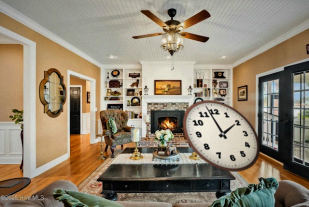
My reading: 1:58
